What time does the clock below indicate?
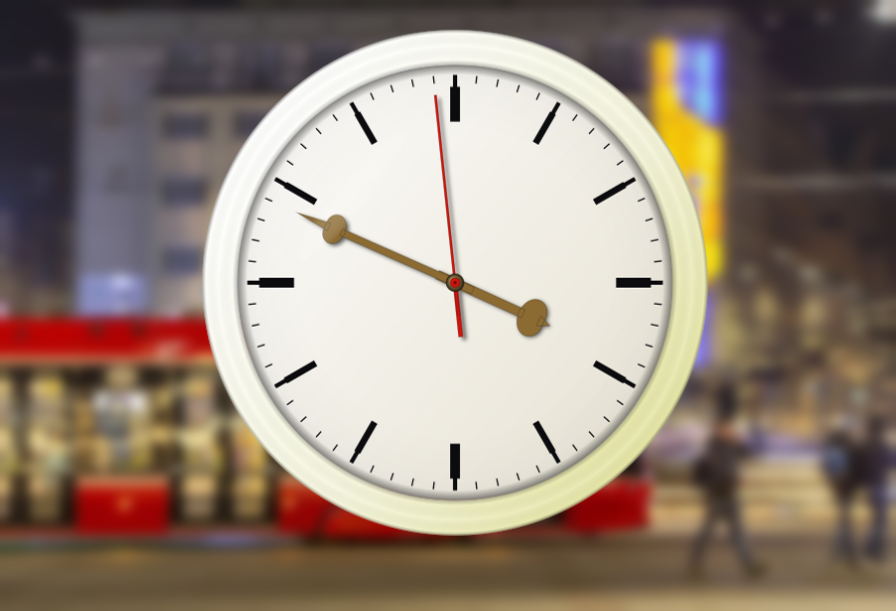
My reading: 3:48:59
